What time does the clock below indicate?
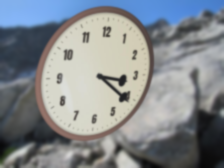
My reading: 3:21
